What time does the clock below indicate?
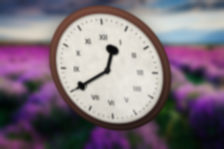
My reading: 12:40
